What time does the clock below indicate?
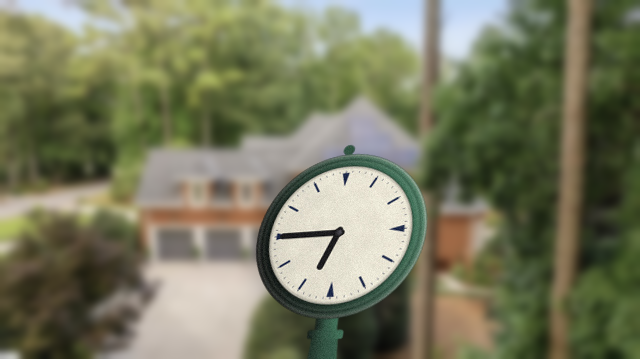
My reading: 6:45
